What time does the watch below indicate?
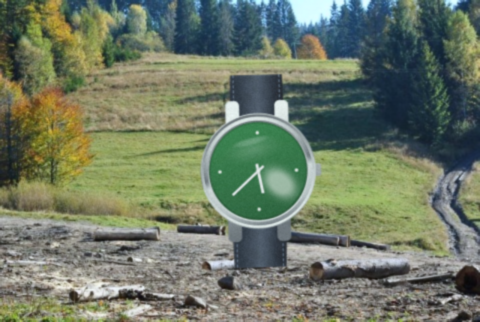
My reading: 5:38
